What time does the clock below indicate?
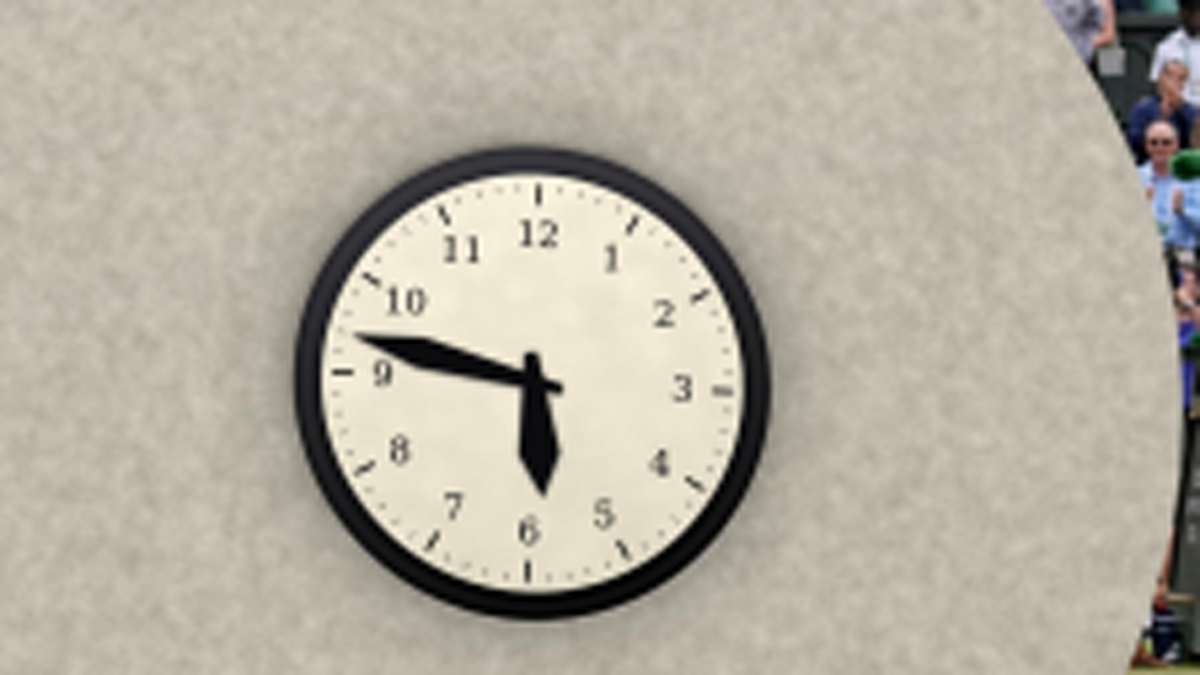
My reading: 5:47
